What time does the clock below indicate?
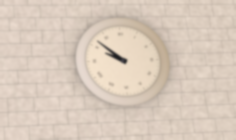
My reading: 9:52
